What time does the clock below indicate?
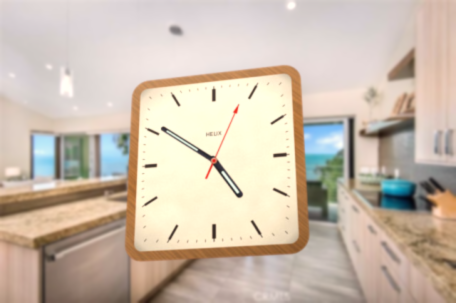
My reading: 4:51:04
